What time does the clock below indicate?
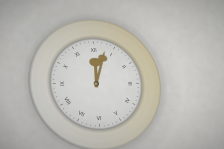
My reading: 12:03
